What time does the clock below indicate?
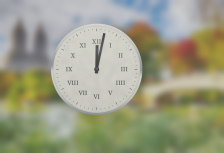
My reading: 12:02
